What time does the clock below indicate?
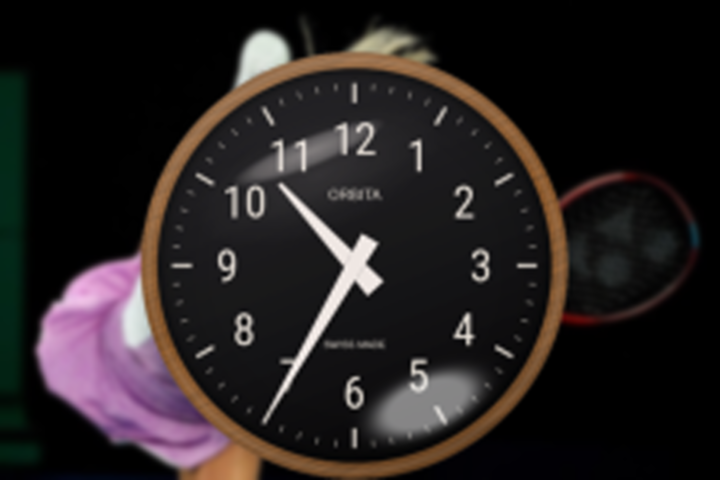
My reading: 10:35
